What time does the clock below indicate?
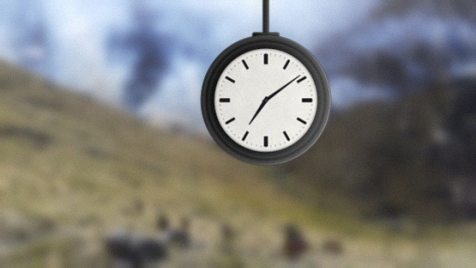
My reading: 7:09
